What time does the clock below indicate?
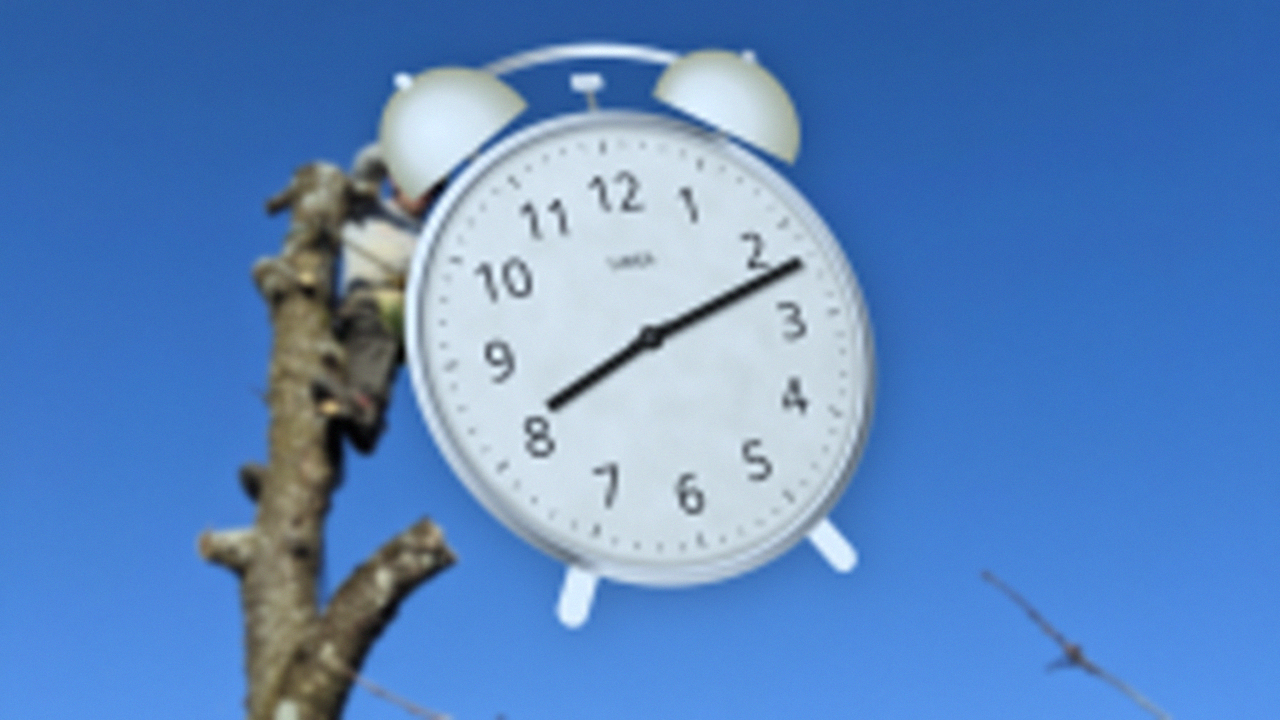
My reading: 8:12
